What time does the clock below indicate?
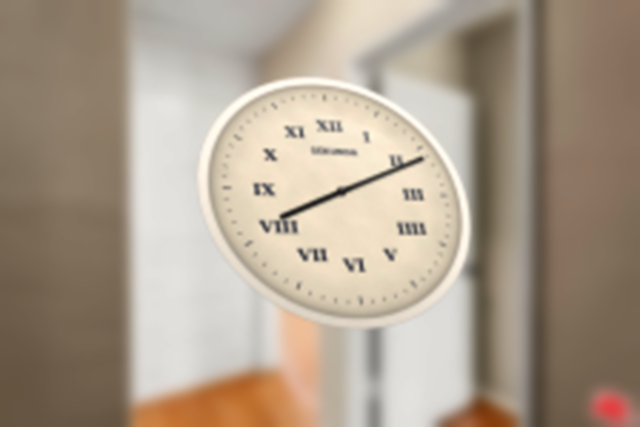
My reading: 8:11
